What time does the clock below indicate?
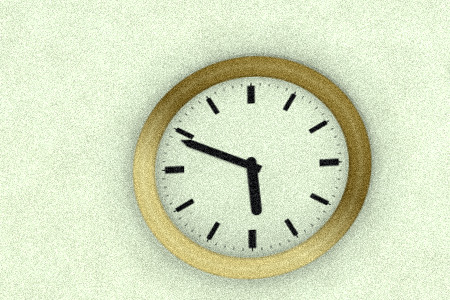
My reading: 5:49
